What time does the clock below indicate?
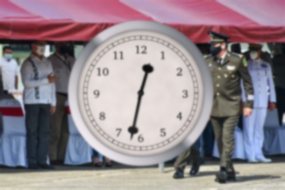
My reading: 12:32
